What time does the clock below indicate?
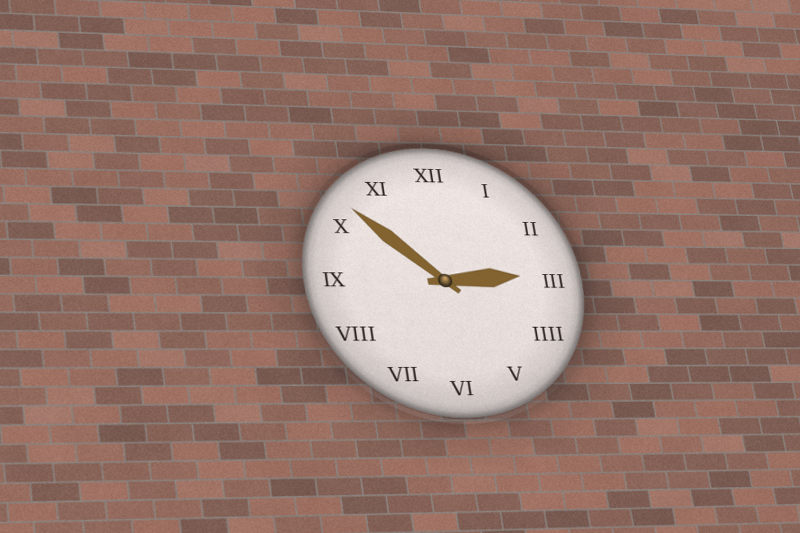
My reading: 2:52
